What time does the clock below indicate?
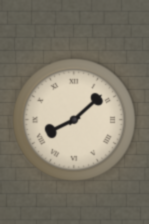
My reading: 8:08
